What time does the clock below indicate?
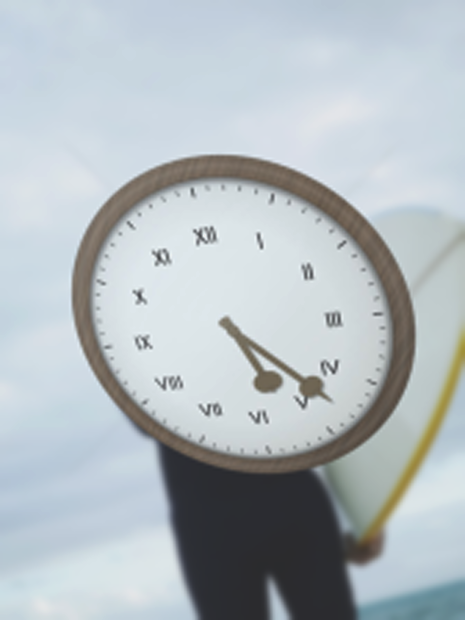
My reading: 5:23
